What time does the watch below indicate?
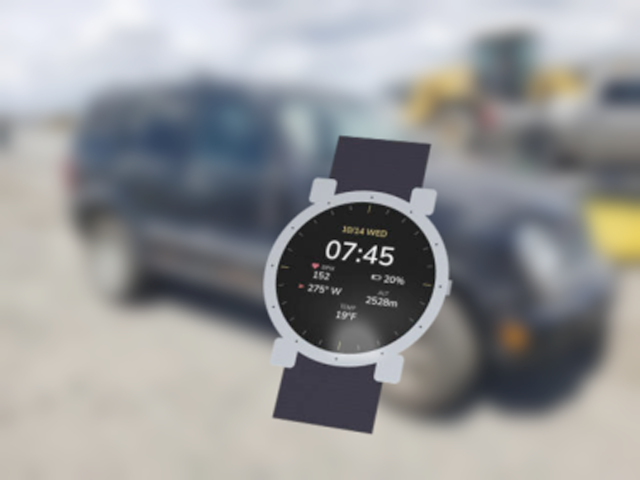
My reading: 7:45
